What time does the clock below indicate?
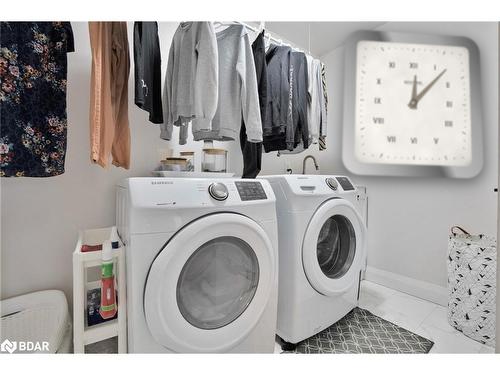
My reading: 12:07
